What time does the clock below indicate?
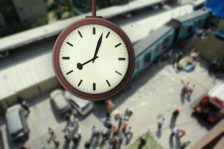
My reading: 8:03
